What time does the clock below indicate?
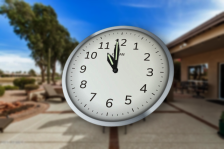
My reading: 10:59
